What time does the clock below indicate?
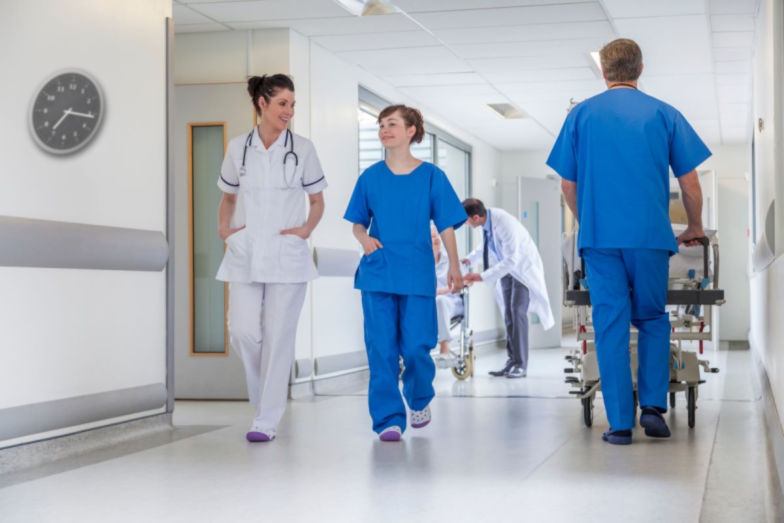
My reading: 7:16
